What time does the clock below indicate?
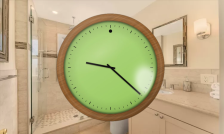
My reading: 9:22
